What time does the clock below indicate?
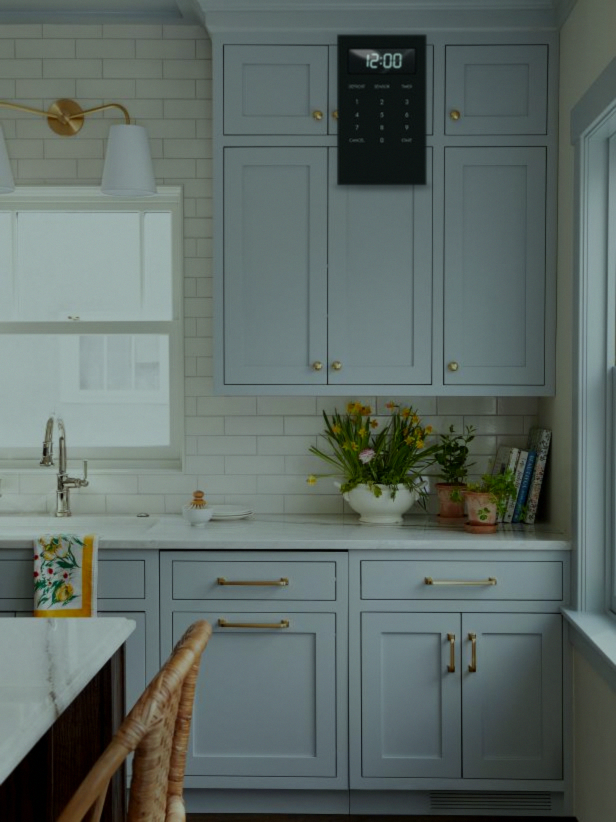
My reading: 12:00
